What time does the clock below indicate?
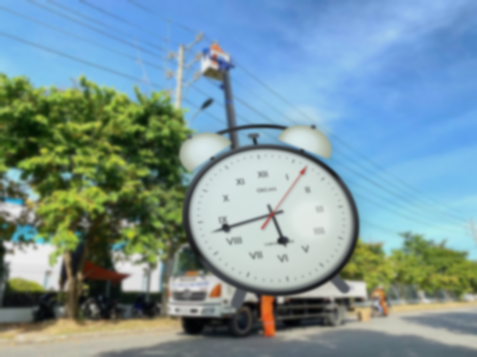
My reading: 5:43:07
